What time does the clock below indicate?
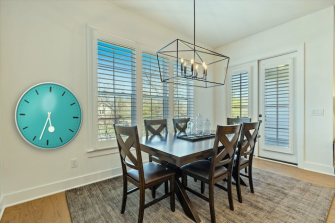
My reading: 5:33
